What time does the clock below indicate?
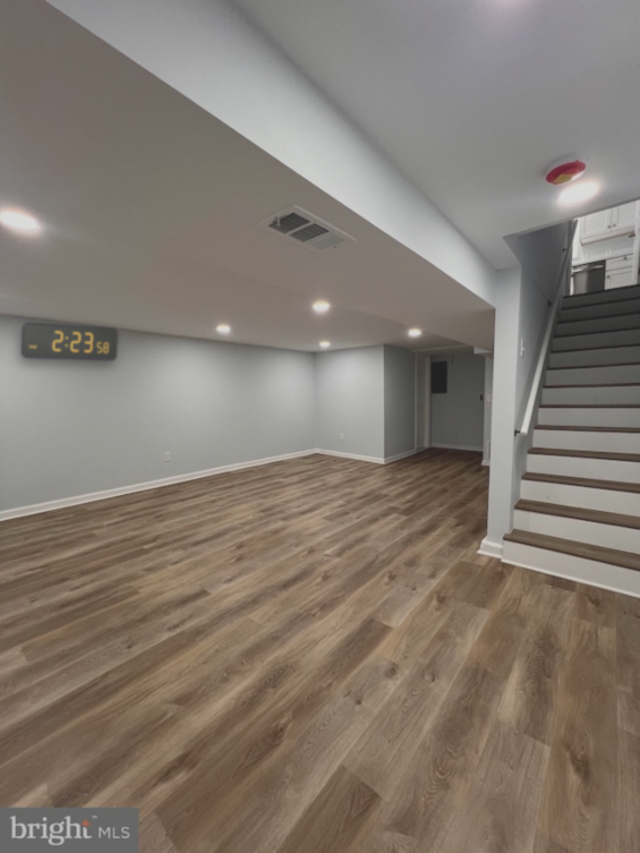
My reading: 2:23
